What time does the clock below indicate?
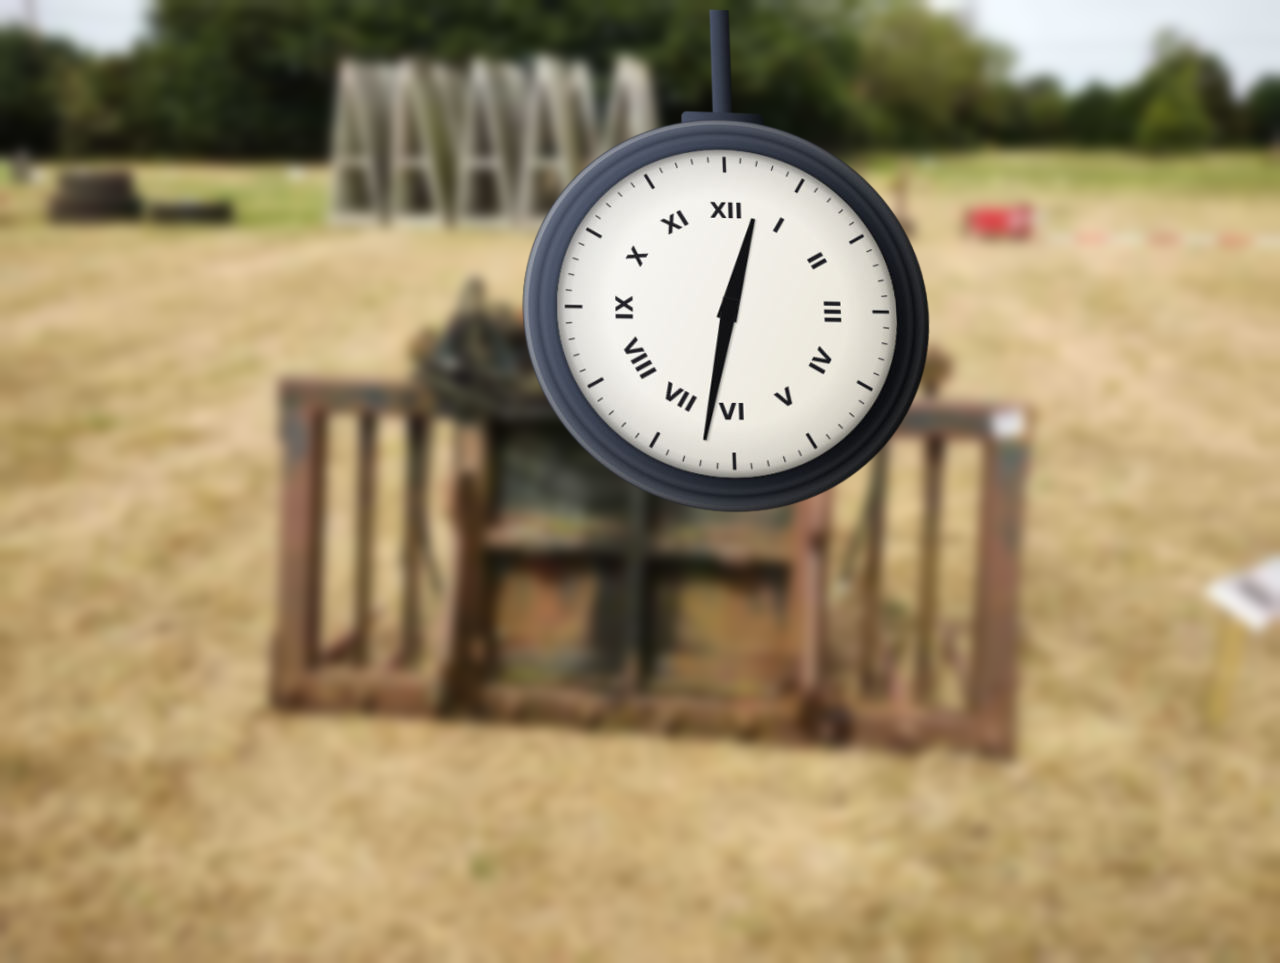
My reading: 12:32
